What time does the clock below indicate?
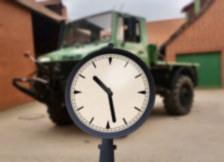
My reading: 10:28
